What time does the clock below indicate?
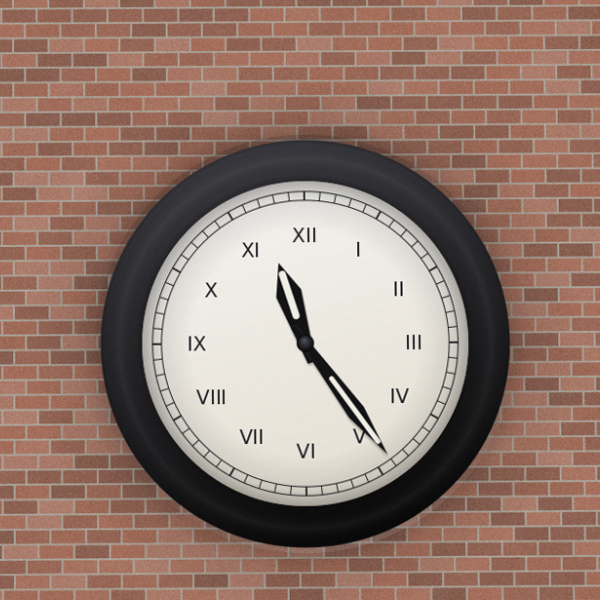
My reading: 11:24
